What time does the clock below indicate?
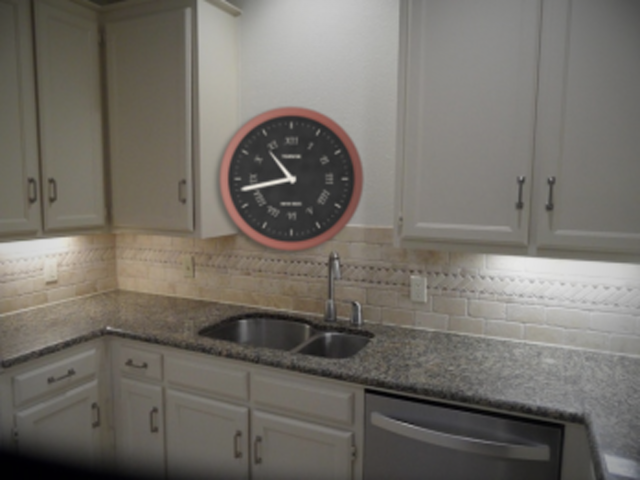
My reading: 10:43
